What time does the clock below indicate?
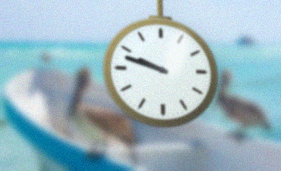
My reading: 9:48
